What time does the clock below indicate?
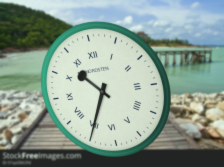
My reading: 10:35
